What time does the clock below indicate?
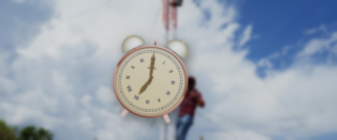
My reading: 7:00
